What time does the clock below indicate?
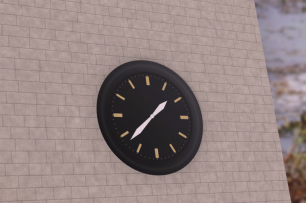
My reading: 1:38
